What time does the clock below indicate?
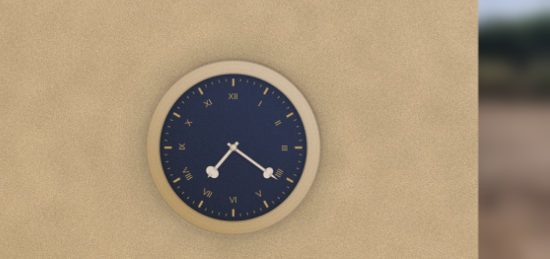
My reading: 7:21
